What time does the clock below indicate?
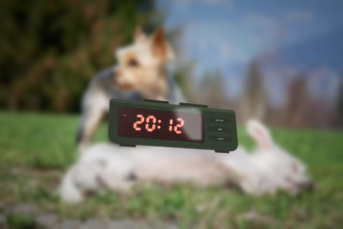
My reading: 20:12
